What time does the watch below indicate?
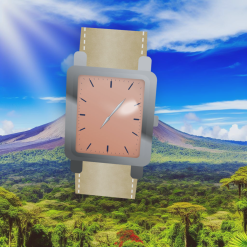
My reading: 7:06
